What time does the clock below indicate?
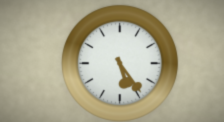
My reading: 5:24
